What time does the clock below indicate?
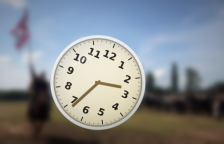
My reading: 2:34
